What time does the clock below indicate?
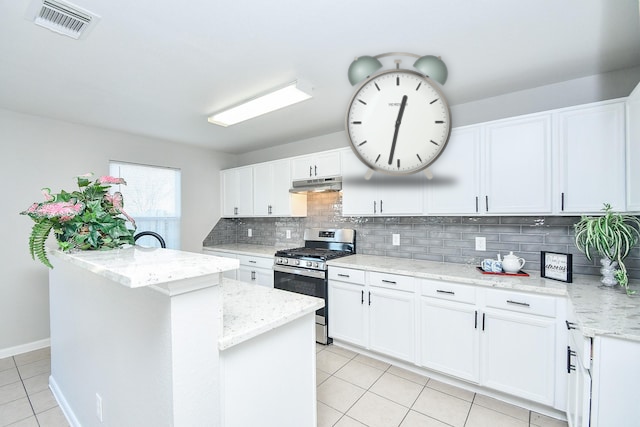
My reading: 12:32
